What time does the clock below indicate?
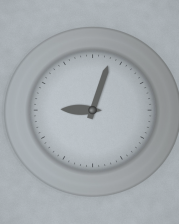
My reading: 9:03
